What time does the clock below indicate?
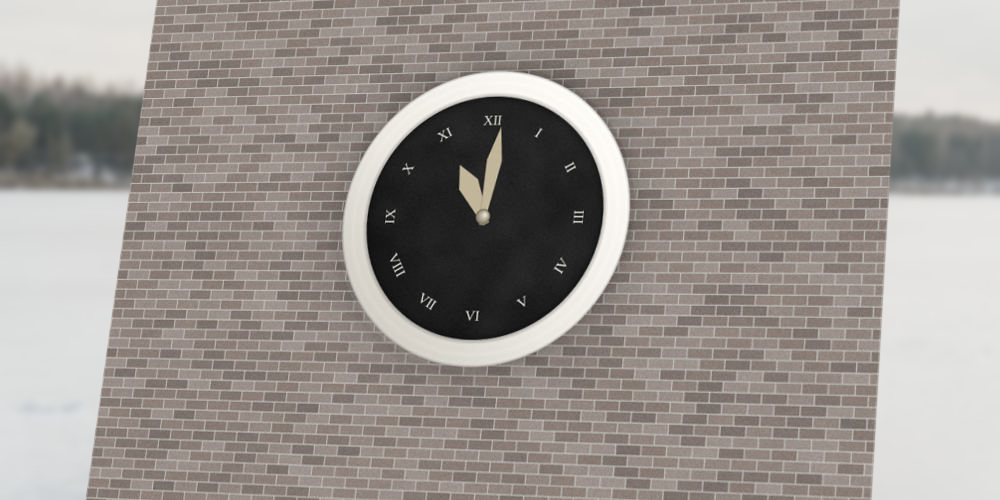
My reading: 11:01
